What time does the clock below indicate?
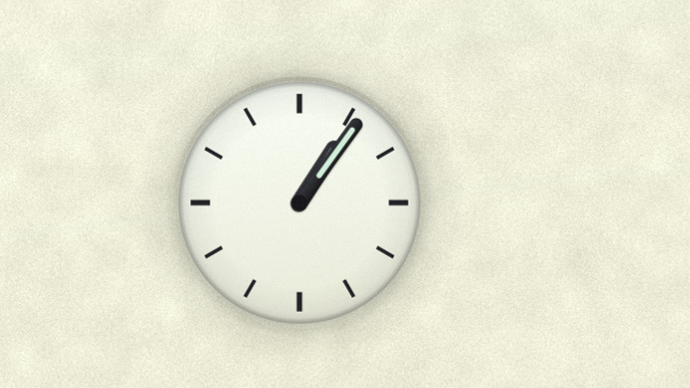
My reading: 1:06
